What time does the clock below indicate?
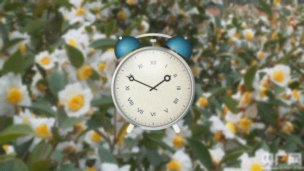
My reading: 1:49
